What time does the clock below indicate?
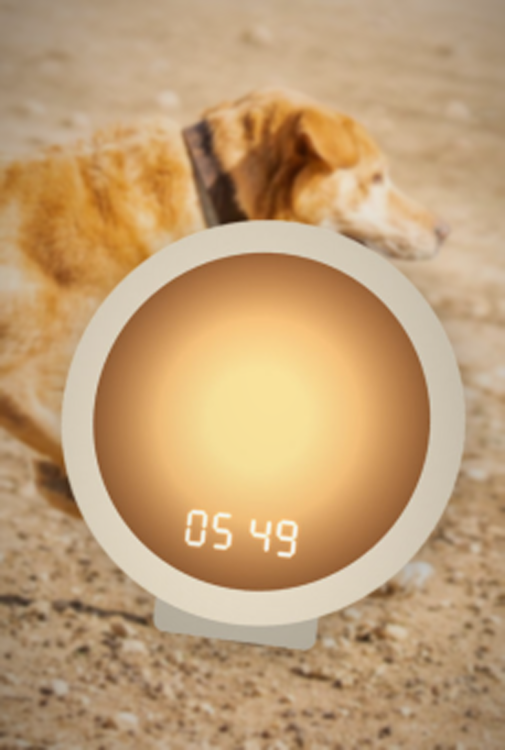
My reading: 5:49
